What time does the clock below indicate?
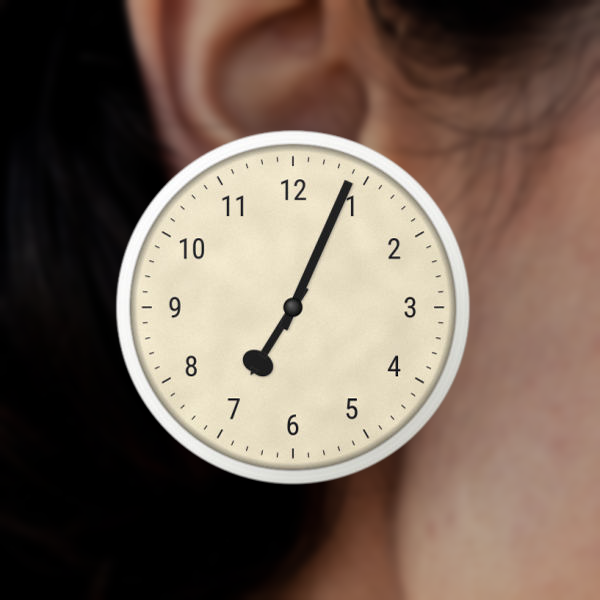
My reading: 7:04
